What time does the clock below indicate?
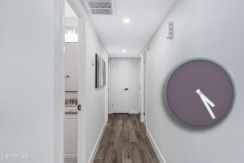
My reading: 4:25
